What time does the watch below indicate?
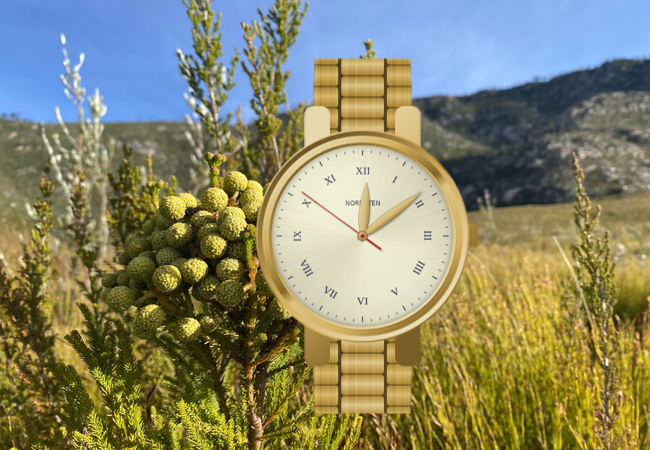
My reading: 12:08:51
